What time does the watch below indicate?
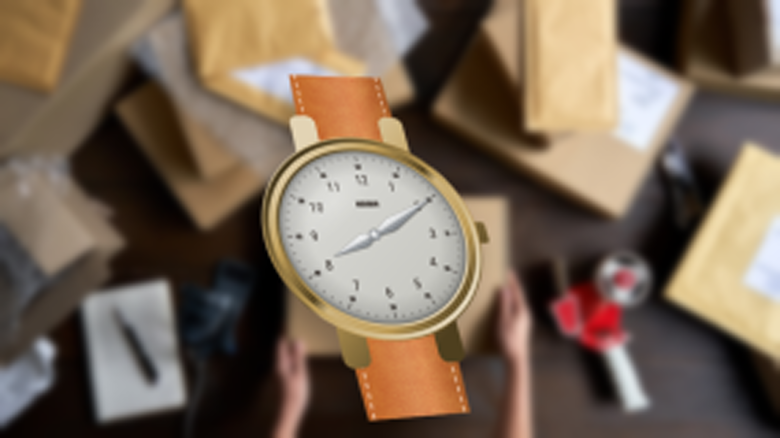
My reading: 8:10
